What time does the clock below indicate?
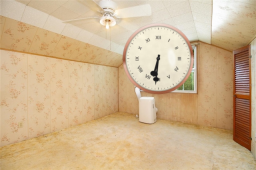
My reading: 6:31
